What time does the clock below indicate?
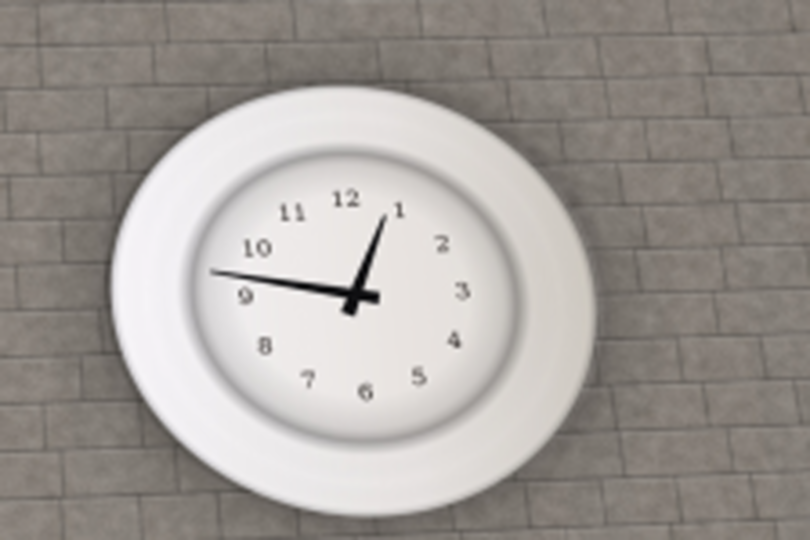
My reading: 12:47
